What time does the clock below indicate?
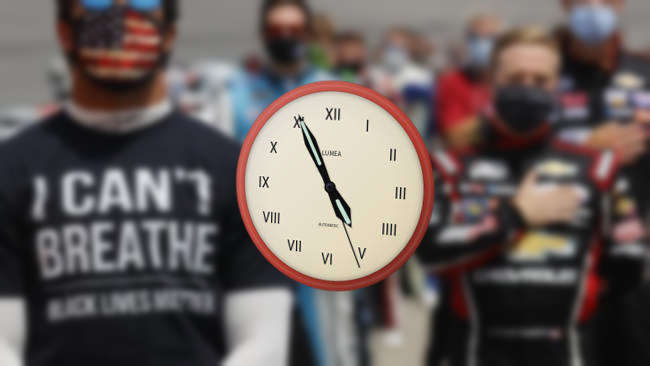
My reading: 4:55:26
